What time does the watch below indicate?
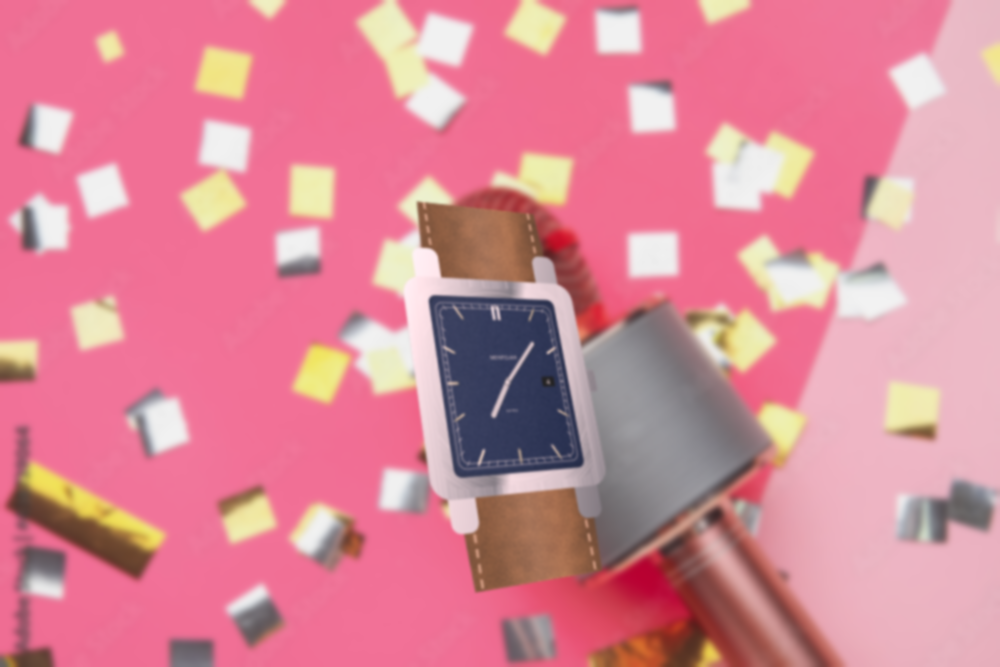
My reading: 7:07
